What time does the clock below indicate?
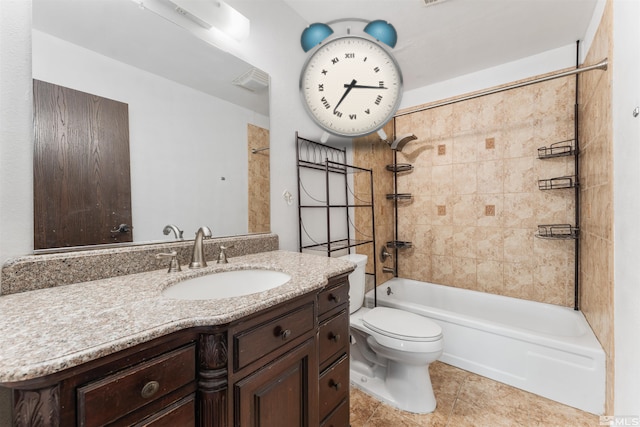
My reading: 7:16
